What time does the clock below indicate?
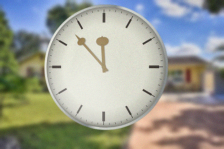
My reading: 11:53
